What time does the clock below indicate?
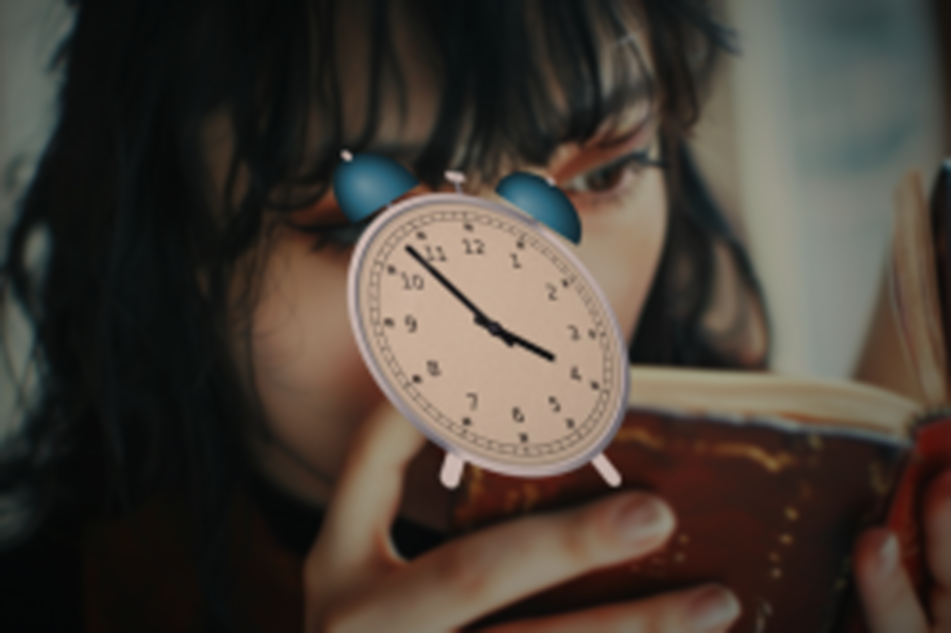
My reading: 3:53
